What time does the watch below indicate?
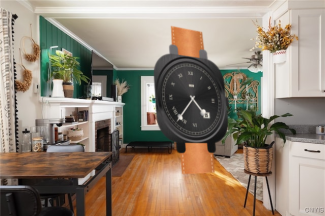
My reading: 4:37
